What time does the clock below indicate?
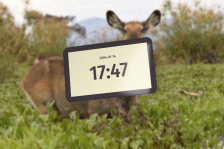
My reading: 17:47
